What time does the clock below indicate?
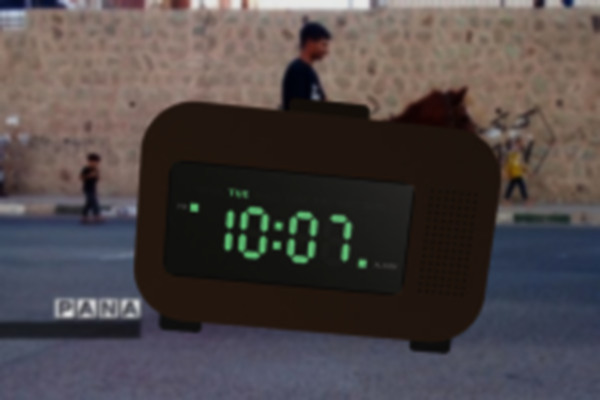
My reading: 10:07
